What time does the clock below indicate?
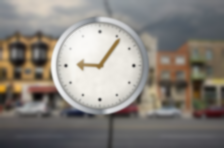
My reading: 9:06
